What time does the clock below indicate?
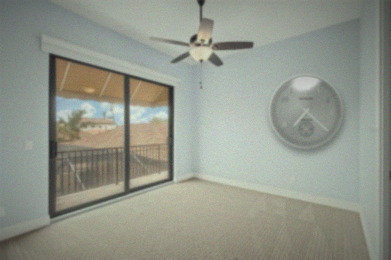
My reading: 7:22
